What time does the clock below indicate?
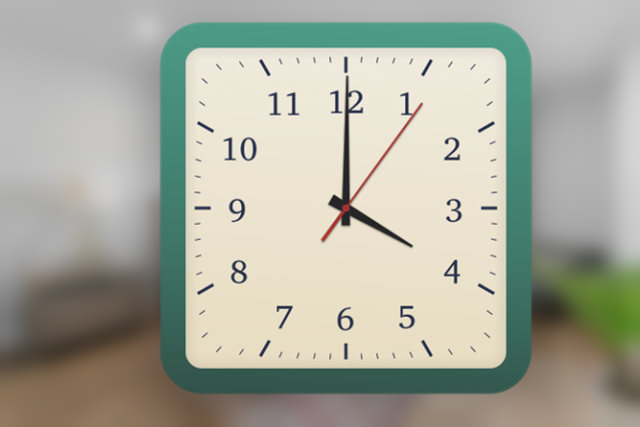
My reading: 4:00:06
